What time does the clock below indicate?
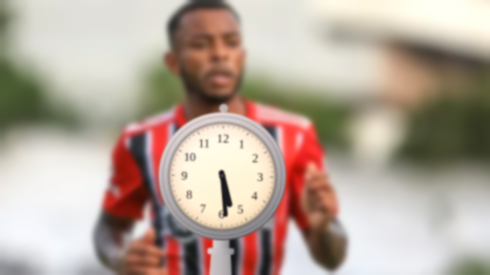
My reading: 5:29
